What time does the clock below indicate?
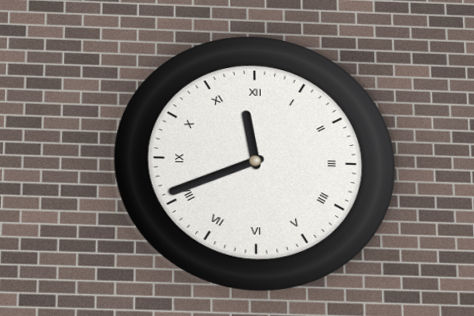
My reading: 11:41
